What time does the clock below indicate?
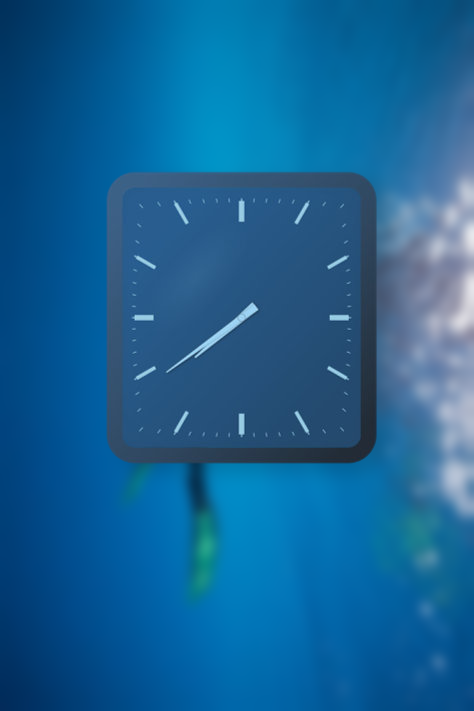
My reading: 7:39
